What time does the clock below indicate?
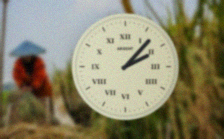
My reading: 2:07
